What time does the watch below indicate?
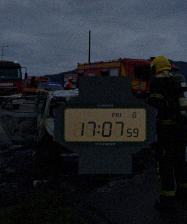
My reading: 17:07:59
